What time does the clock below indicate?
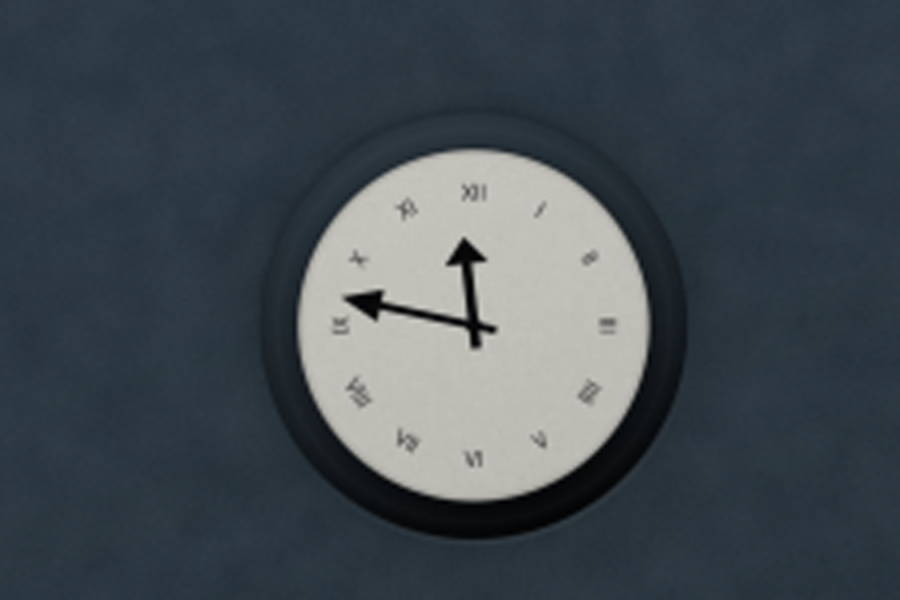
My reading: 11:47
